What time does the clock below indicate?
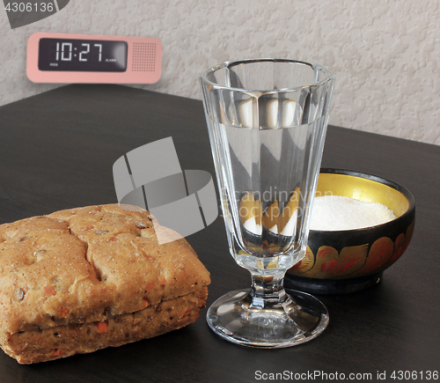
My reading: 10:27
